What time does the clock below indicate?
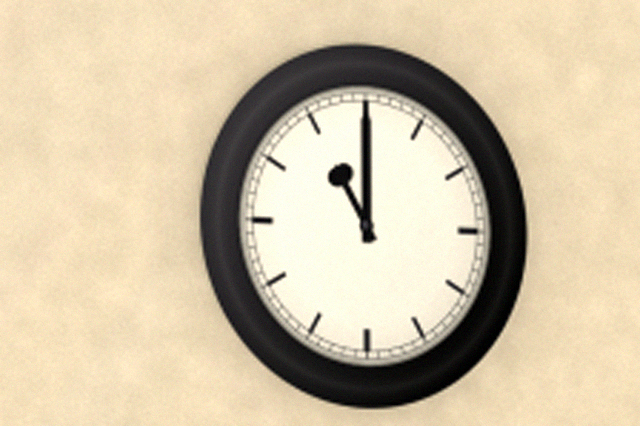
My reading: 11:00
